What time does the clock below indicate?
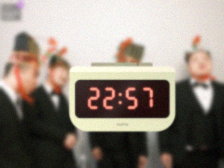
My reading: 22:57
